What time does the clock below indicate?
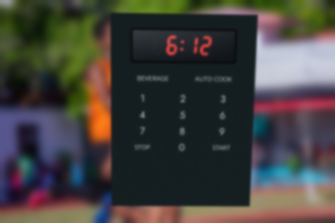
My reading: 6:12
